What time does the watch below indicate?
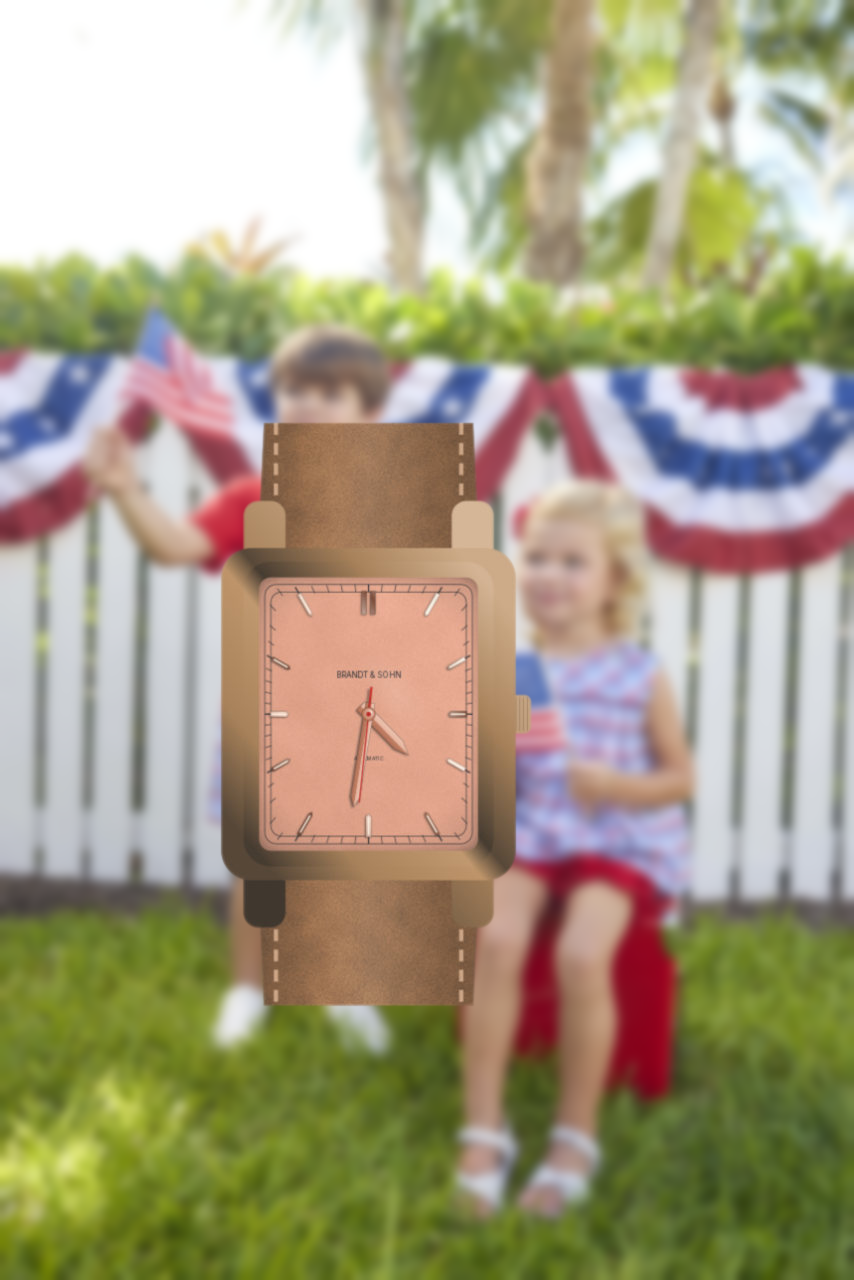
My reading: 4:31:31
